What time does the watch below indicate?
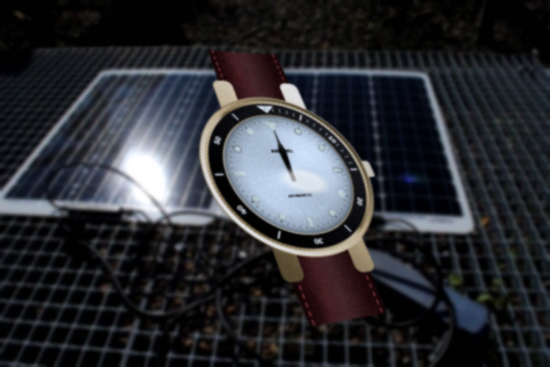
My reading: 12:00
